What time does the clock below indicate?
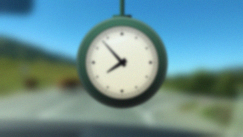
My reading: 7:53
